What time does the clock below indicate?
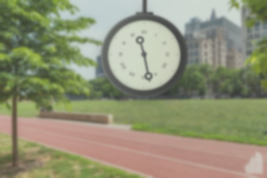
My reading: 11:28
